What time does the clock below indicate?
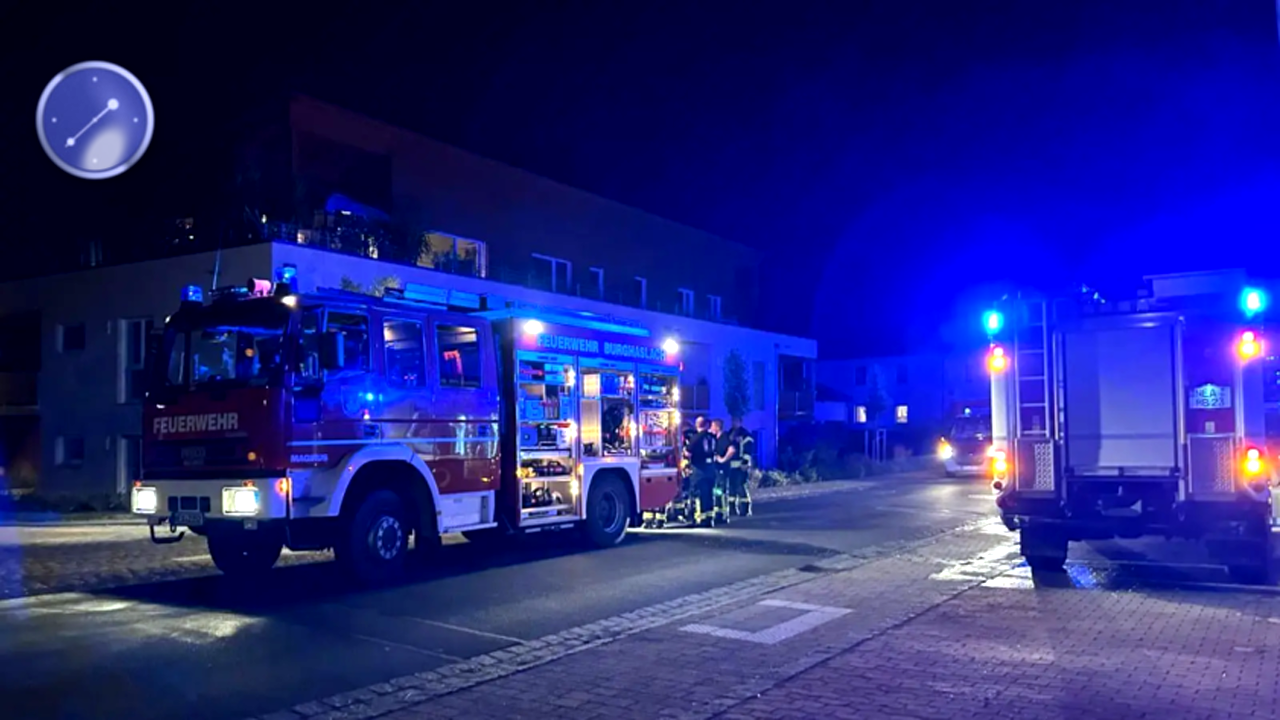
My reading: 1:38
